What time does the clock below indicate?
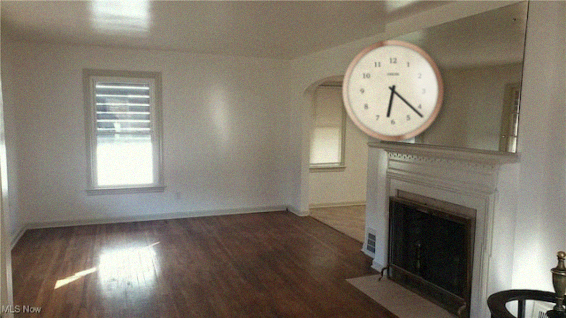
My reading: 6:22
